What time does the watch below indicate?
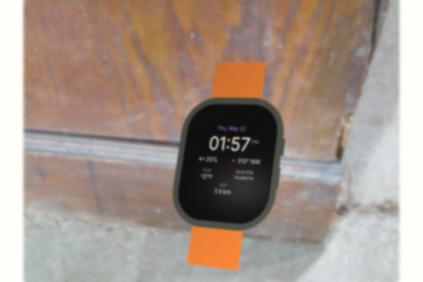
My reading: 1:57
